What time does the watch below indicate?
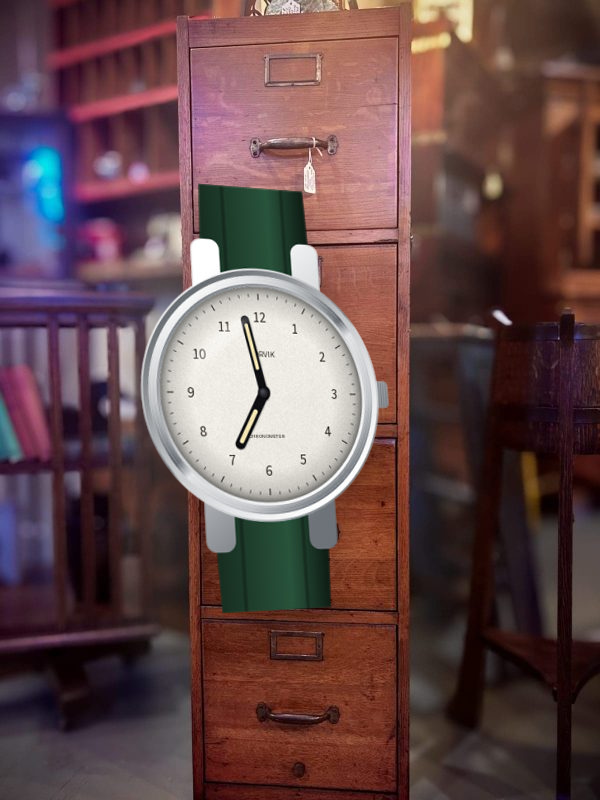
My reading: 6:58
